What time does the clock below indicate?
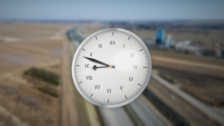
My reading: 8:48
